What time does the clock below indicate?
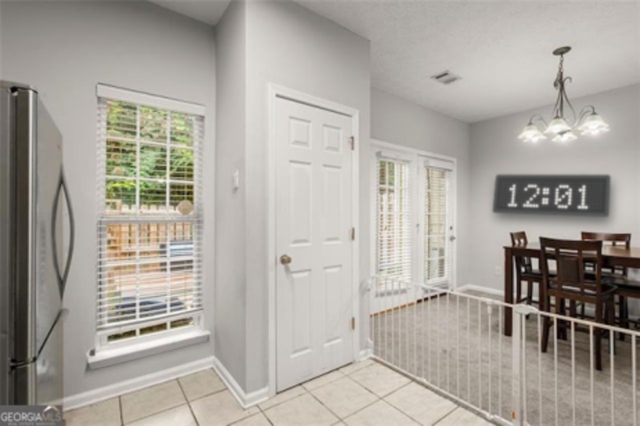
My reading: 12:01
